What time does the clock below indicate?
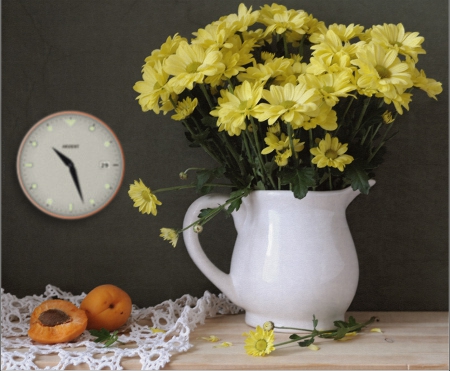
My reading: 10:27
